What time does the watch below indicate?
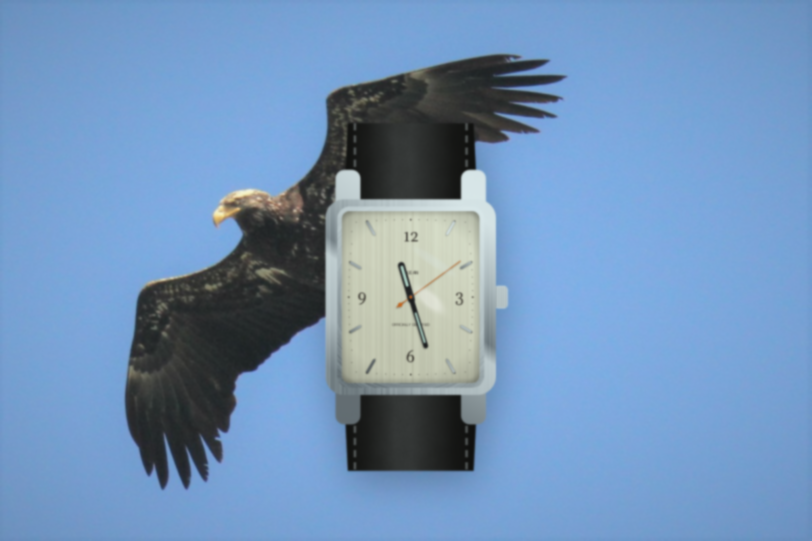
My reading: 11:27:09
